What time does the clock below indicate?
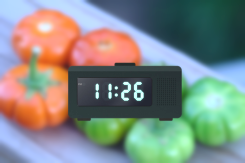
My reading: 11:26
